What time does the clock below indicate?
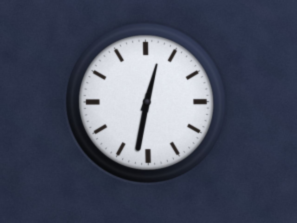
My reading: 12:32
